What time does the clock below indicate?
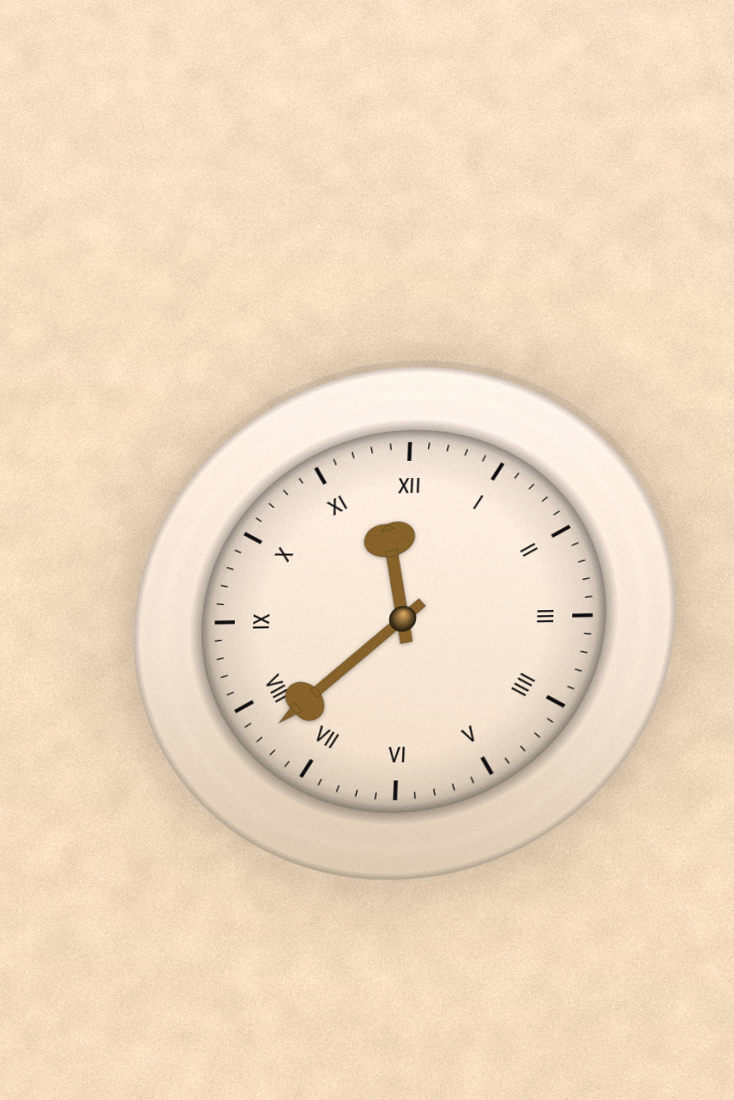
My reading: 11:38
